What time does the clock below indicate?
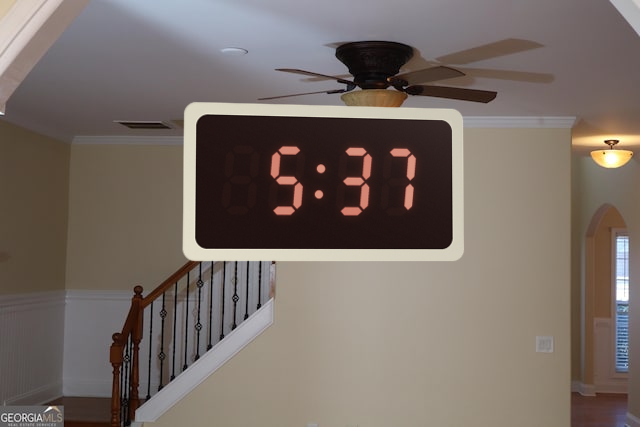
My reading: 5:37
